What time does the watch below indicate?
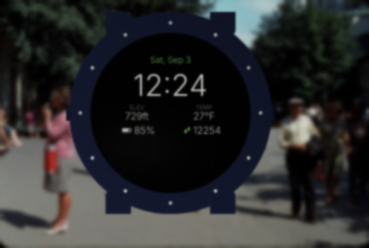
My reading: 12:24
